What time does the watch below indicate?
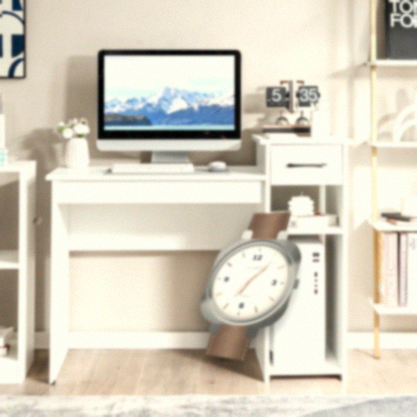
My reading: 7:06
